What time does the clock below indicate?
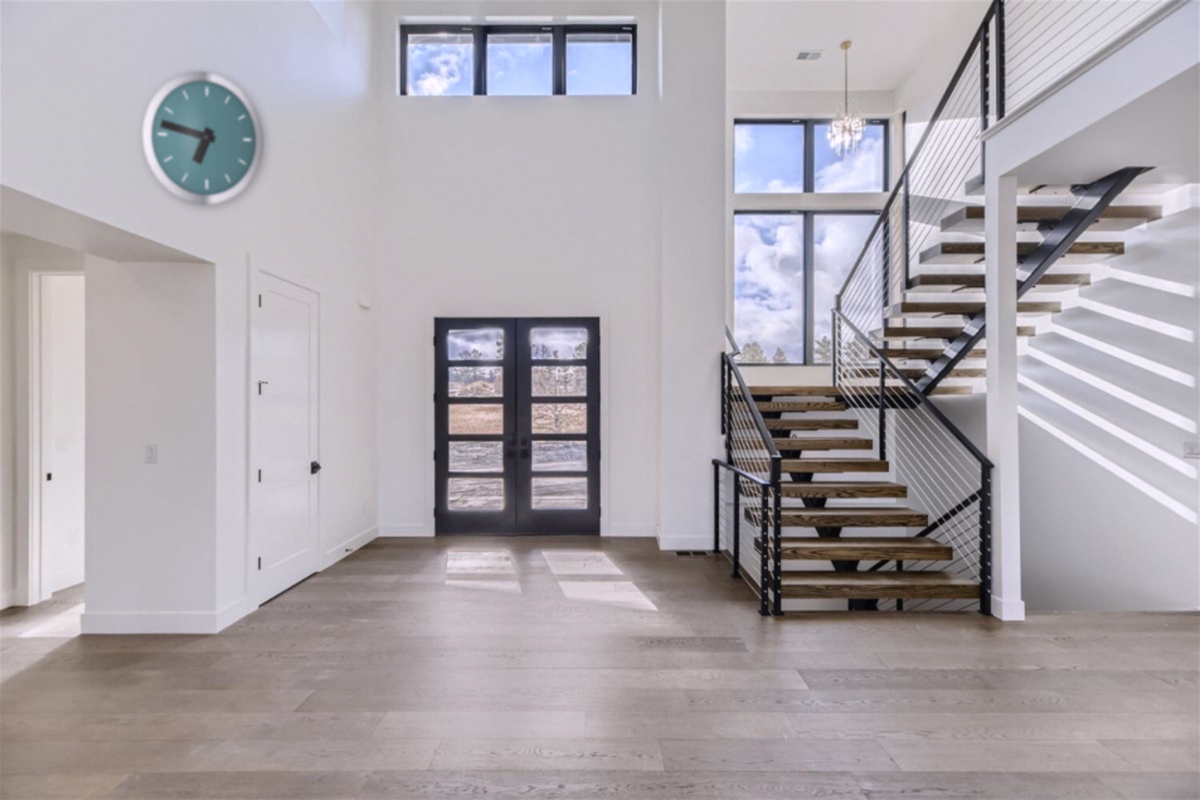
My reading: 6:47
